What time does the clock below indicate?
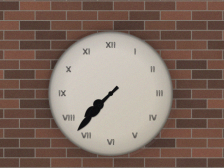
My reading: 7:37
